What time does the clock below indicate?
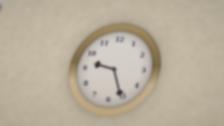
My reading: 9:26
